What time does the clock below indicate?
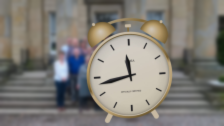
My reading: 11:43
